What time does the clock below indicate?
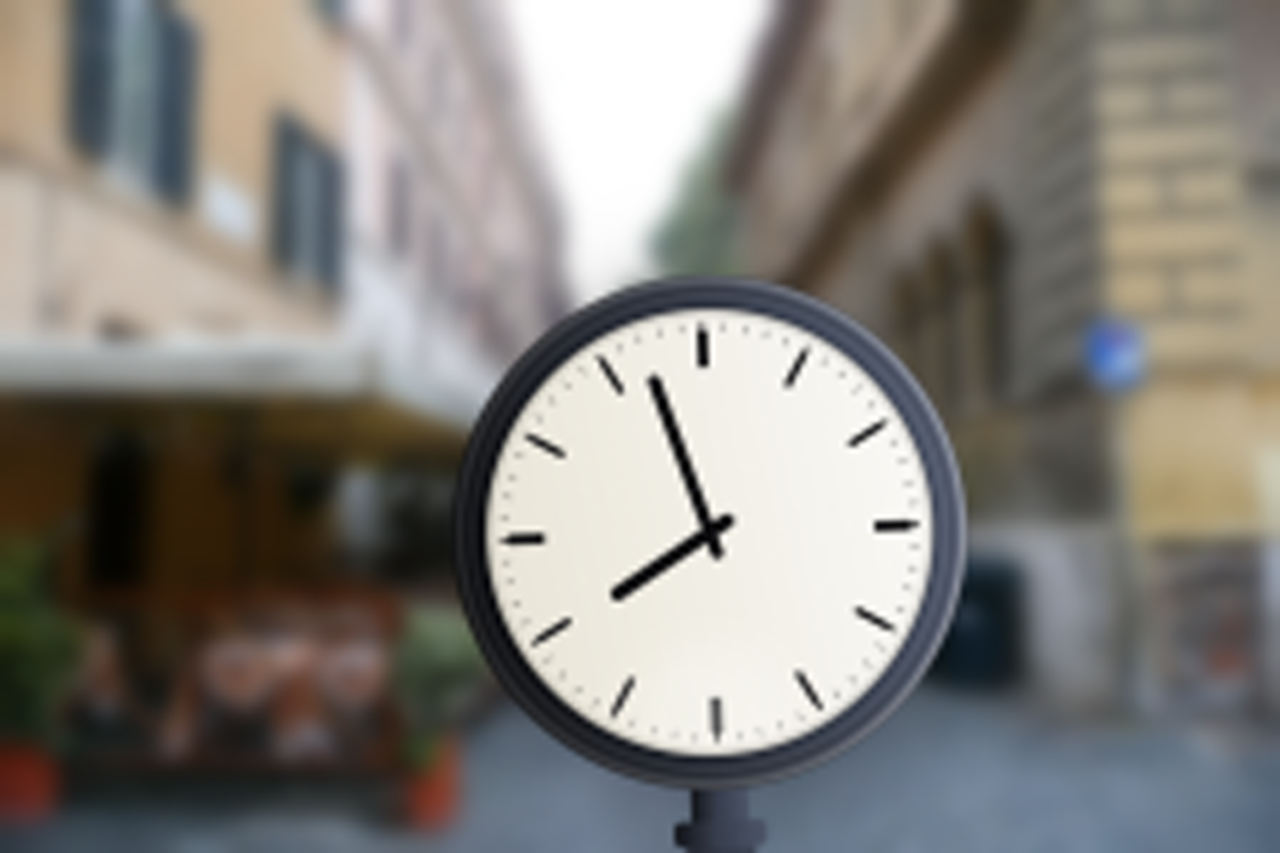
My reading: 7:57
